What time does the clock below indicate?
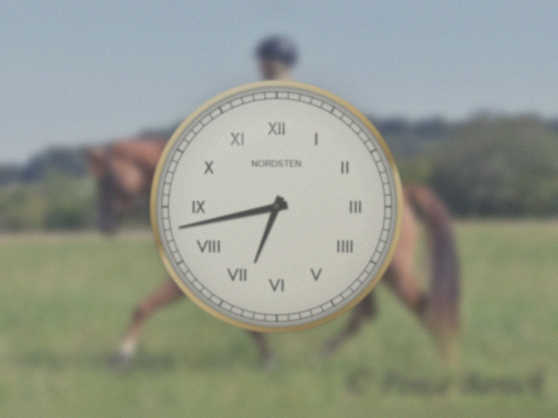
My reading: 6:43
